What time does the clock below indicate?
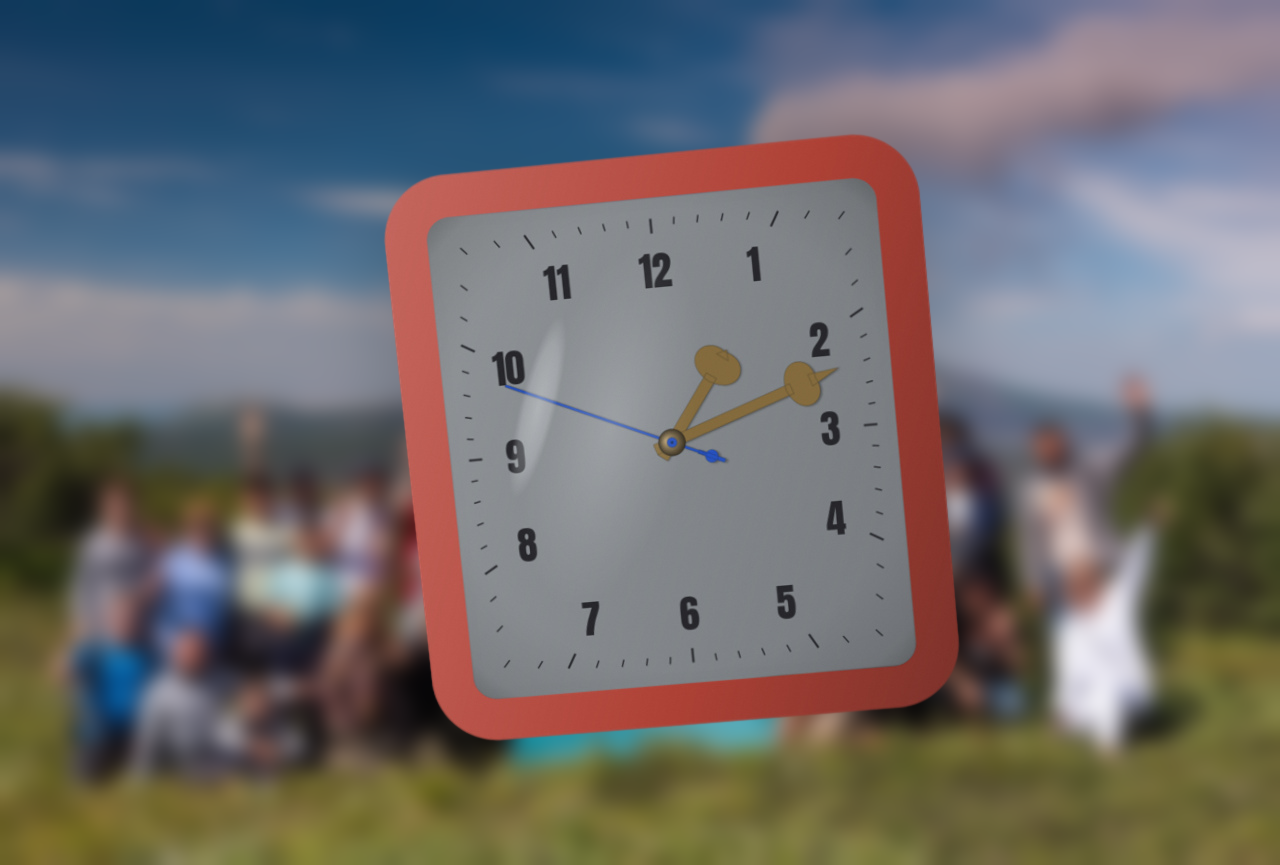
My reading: 1:11:49
